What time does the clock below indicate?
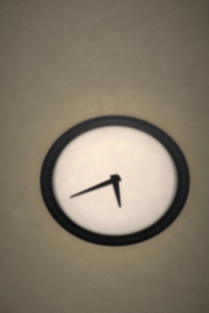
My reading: 5:41
